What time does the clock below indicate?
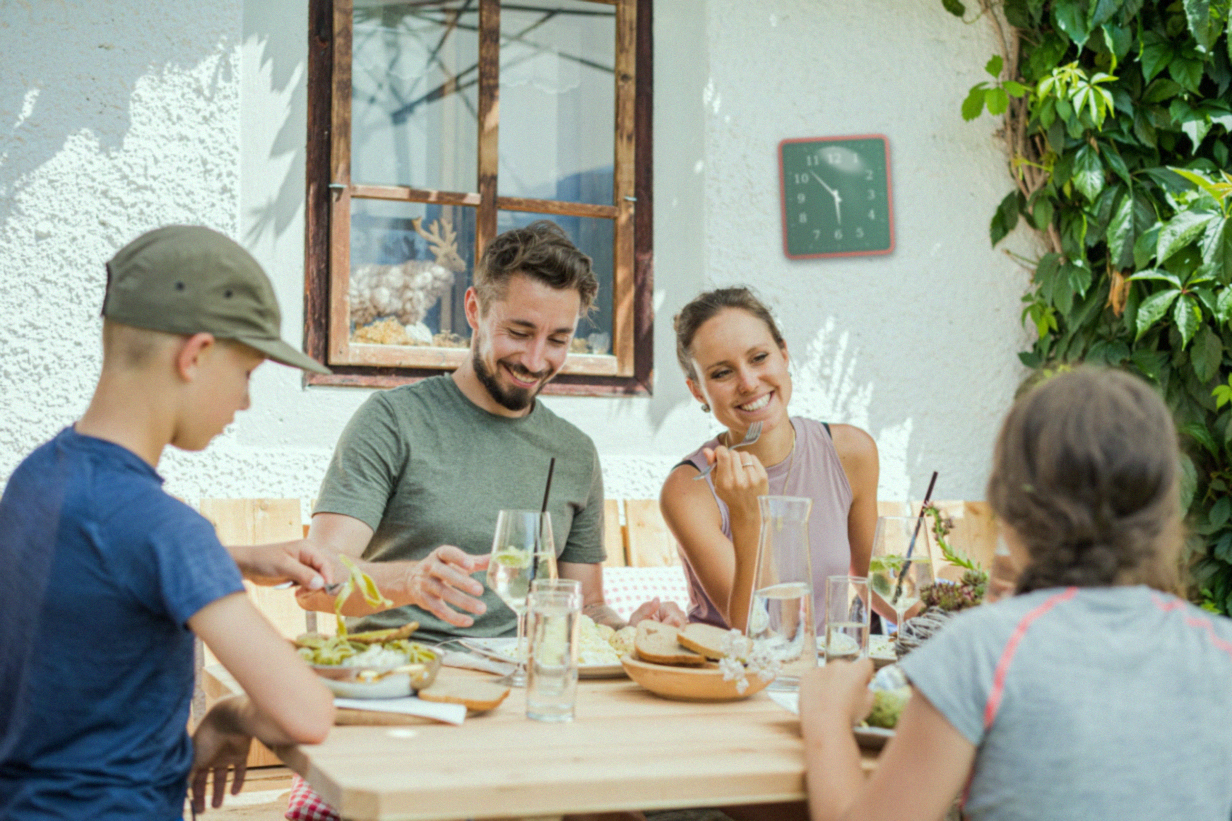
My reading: 5:53
